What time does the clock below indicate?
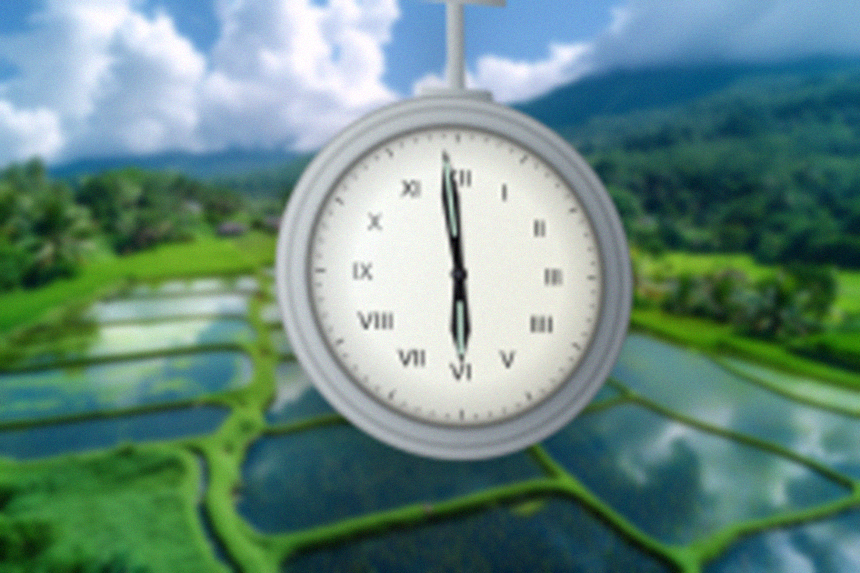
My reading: 5:59
